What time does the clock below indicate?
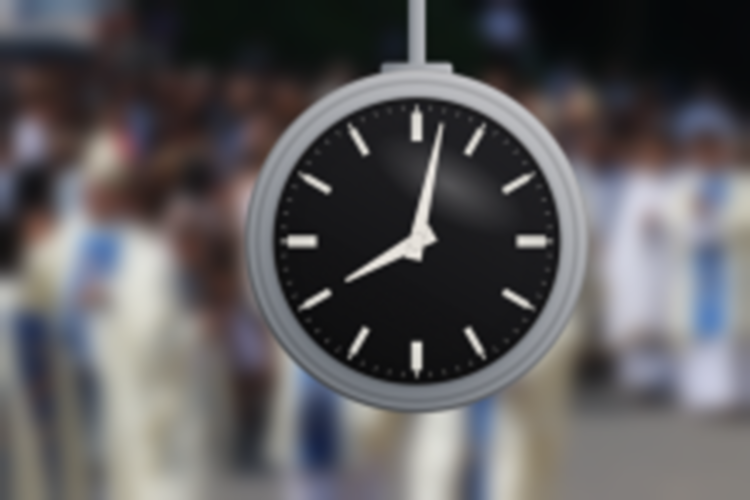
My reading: 8:02
